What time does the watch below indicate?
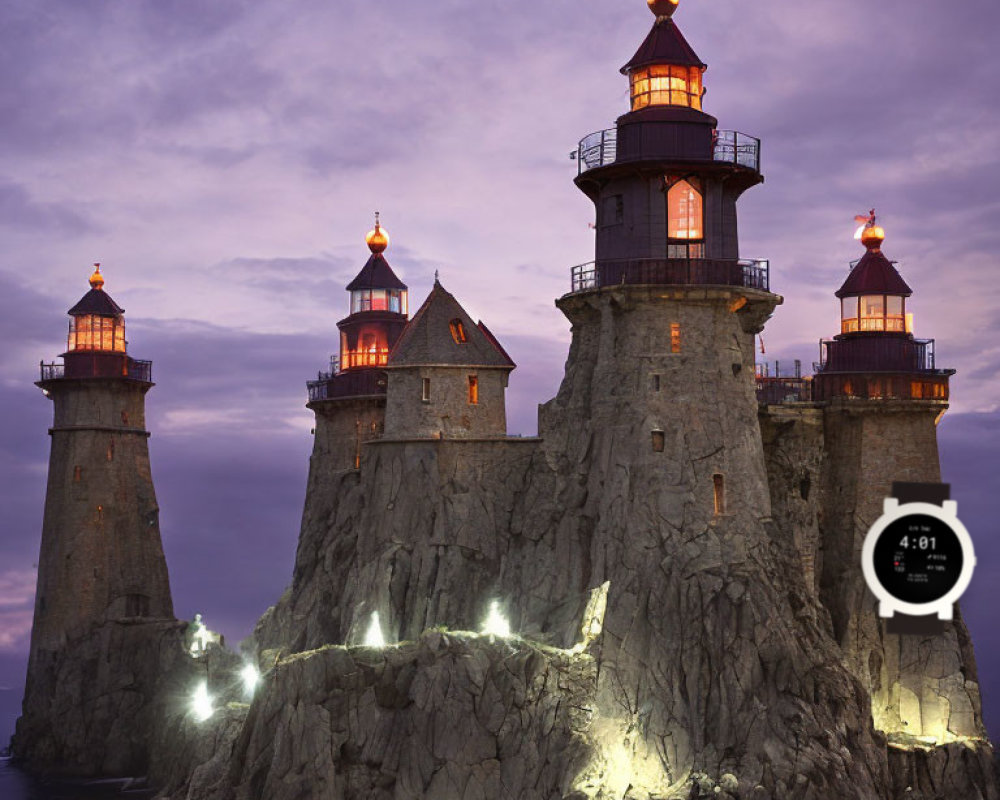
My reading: 4:01
